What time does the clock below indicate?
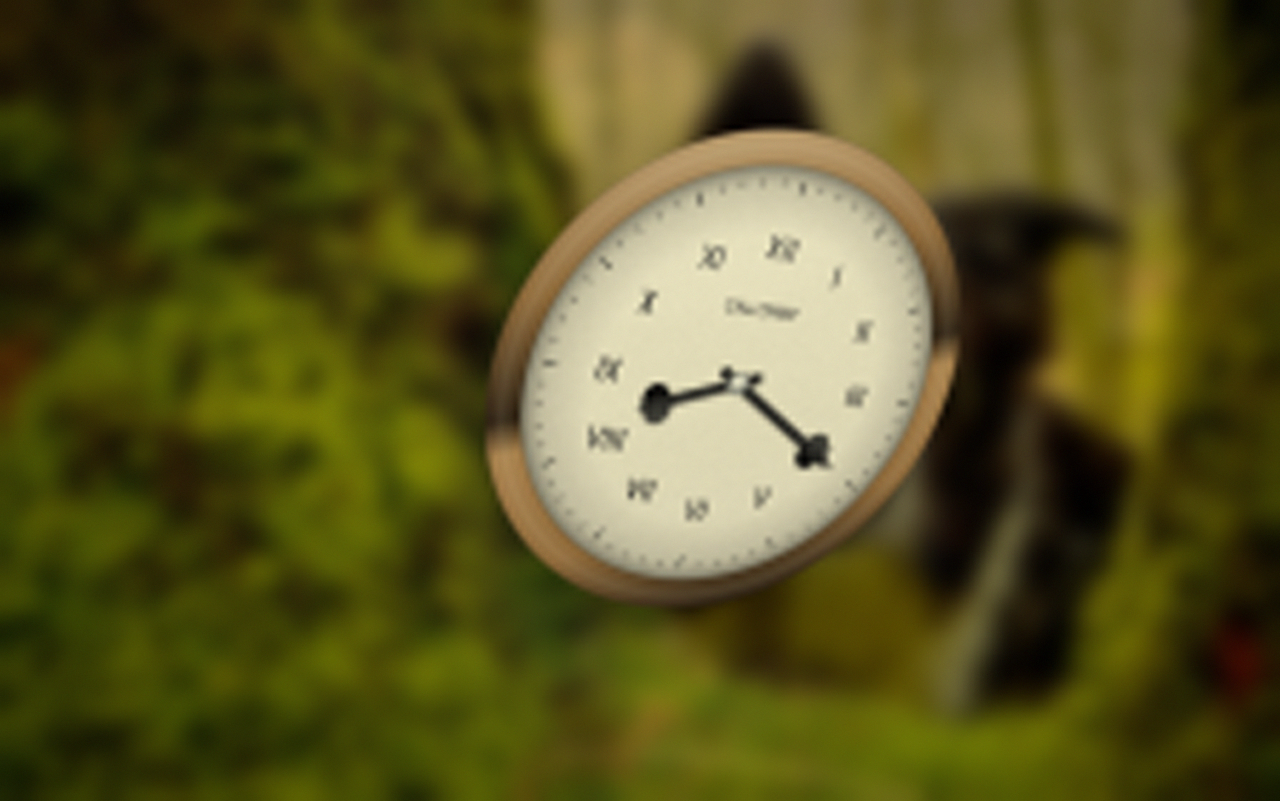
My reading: 8:20
